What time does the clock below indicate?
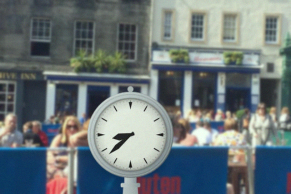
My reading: 8:38
